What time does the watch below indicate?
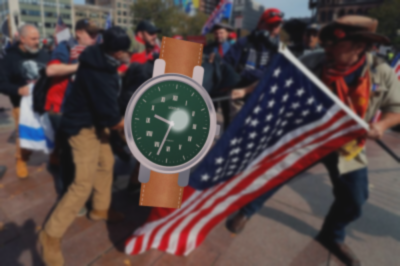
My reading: 9:33
